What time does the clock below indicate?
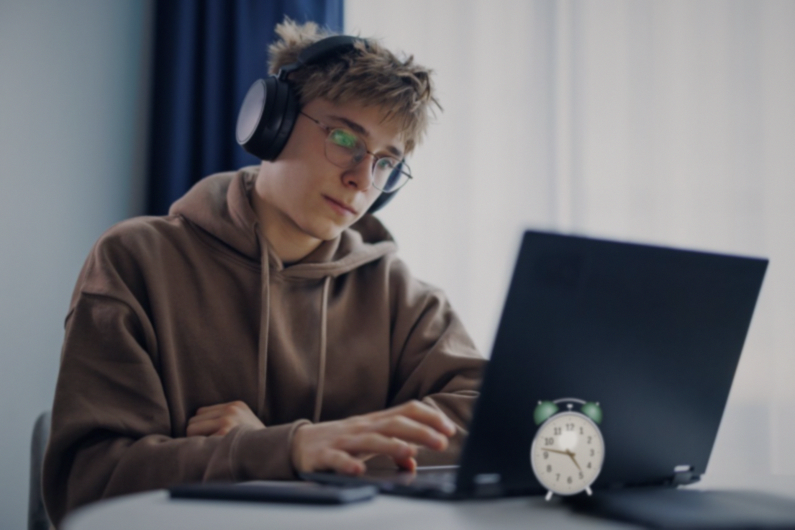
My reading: 4:47
